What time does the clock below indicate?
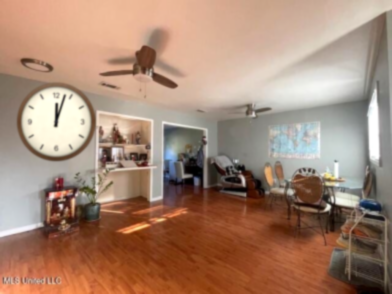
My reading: 12:03
